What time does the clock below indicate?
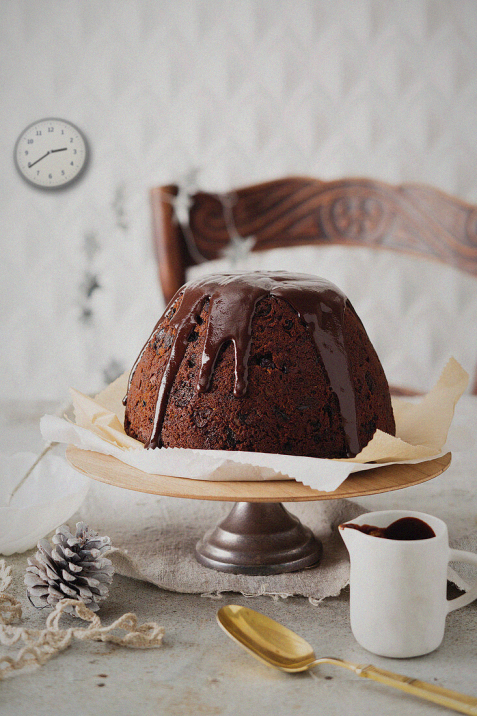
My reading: 2:39
